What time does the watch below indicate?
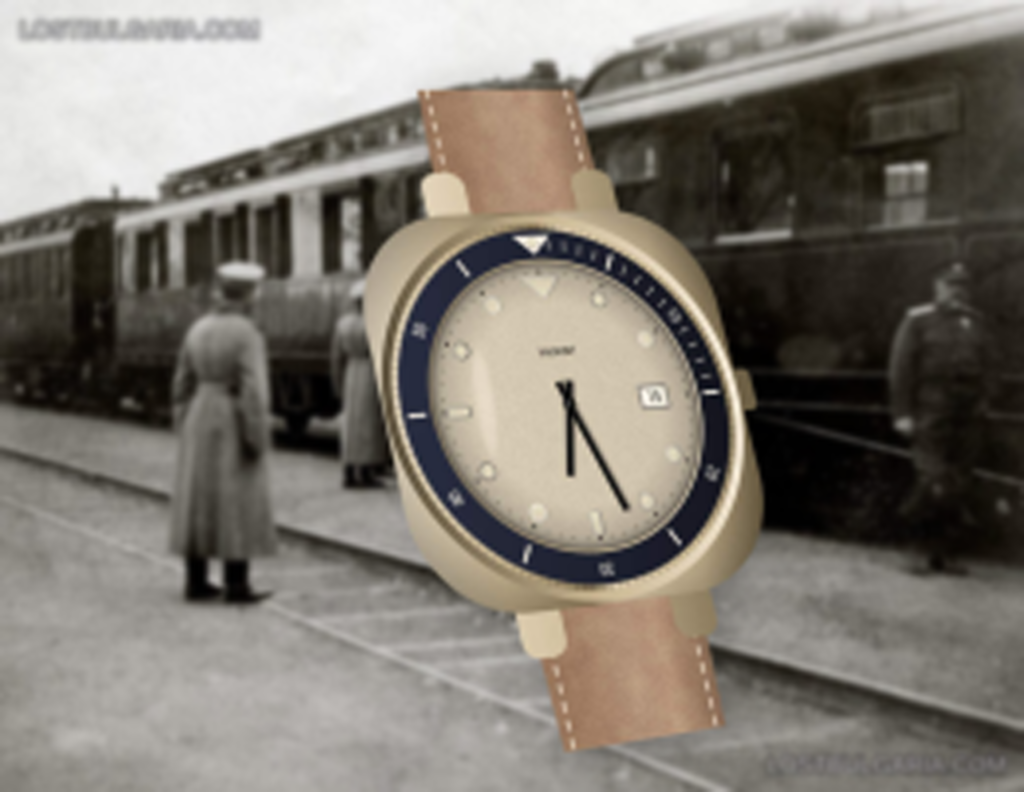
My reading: 6:27
